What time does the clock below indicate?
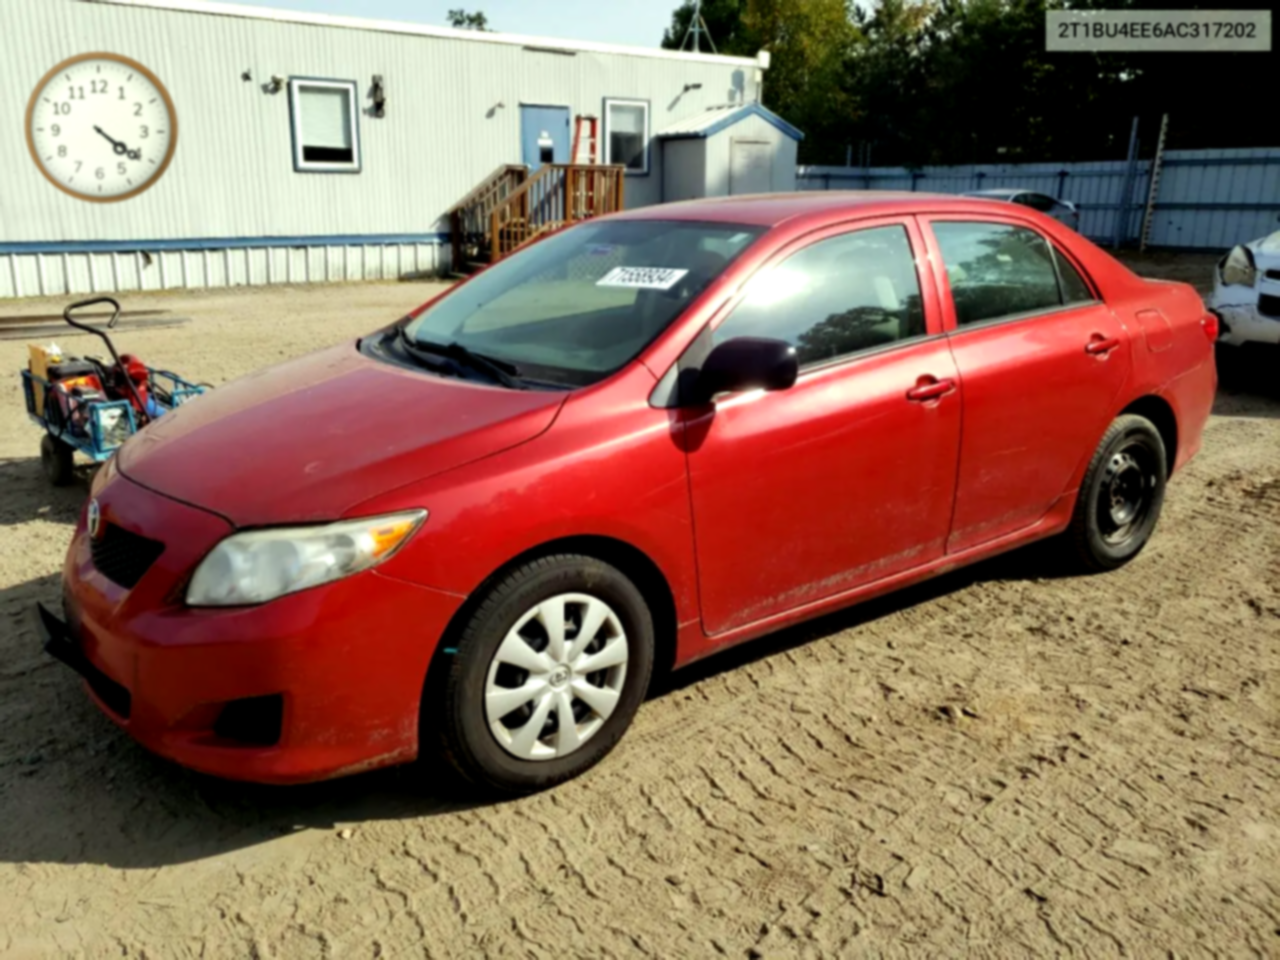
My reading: 4:21
